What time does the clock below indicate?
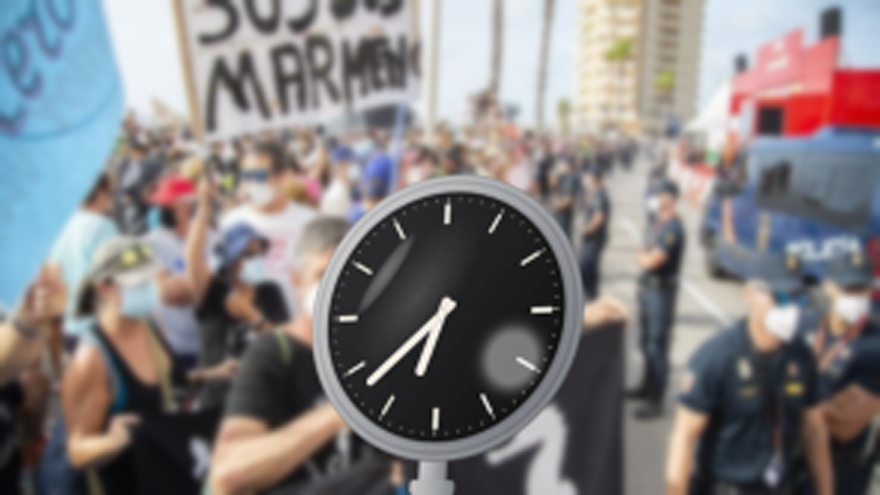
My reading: 6:38
